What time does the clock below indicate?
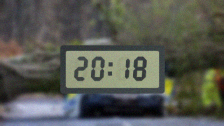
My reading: 20:18
